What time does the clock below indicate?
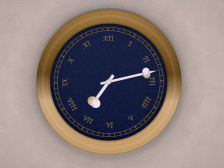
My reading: 7:13
